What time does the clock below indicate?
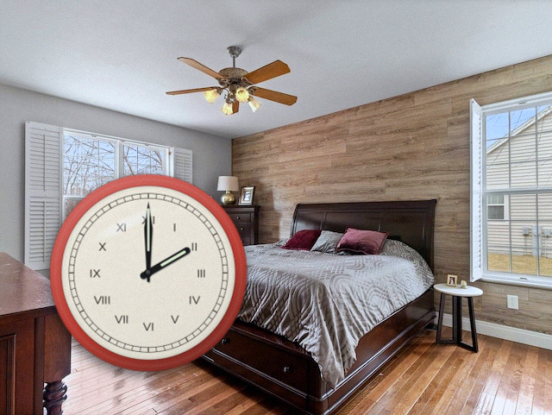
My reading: 2:00
